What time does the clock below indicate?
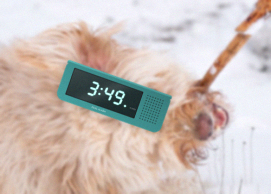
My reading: 3:49
